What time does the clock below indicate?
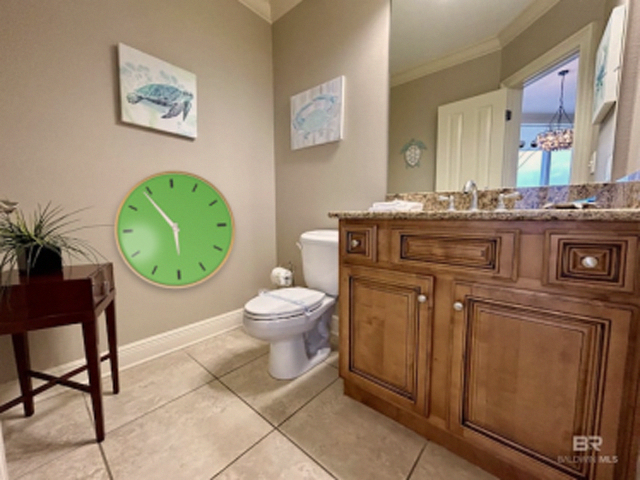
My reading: 5:54
